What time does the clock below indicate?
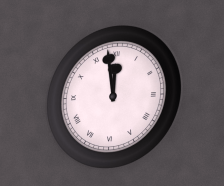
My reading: 11:58
